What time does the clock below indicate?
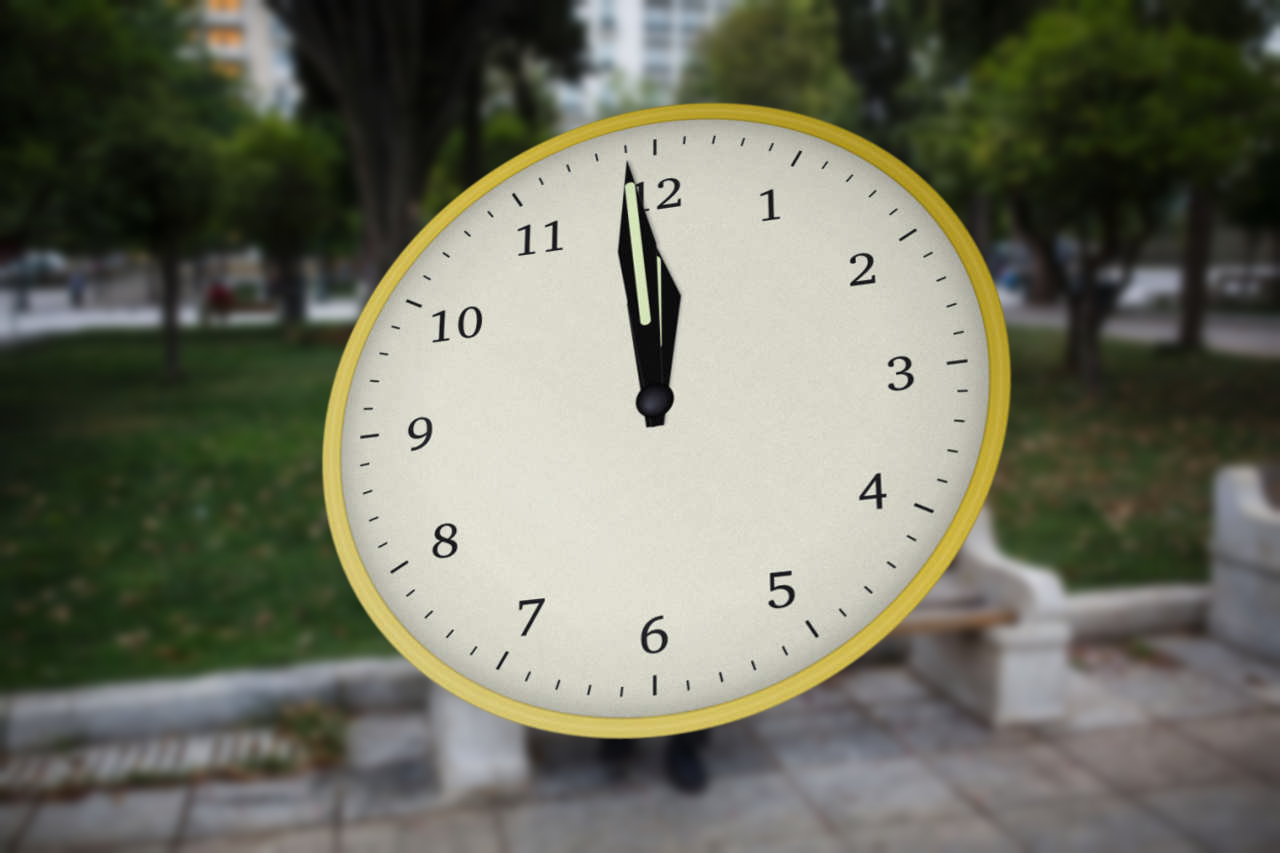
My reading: 11:59
